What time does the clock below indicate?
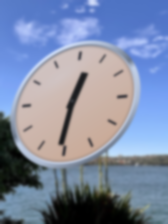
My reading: 12:31
